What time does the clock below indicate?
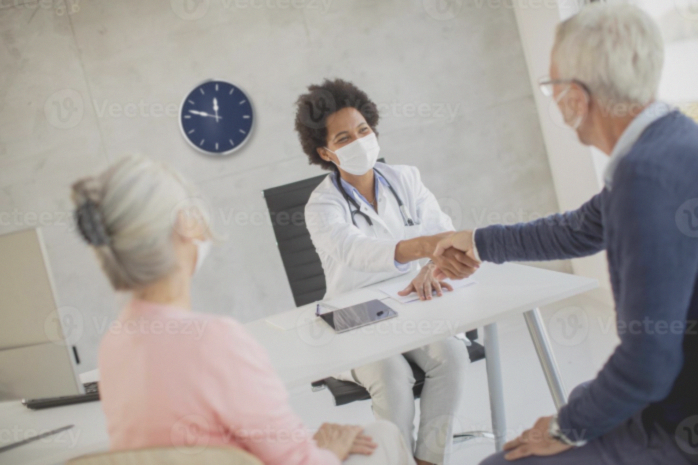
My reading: 11:47
